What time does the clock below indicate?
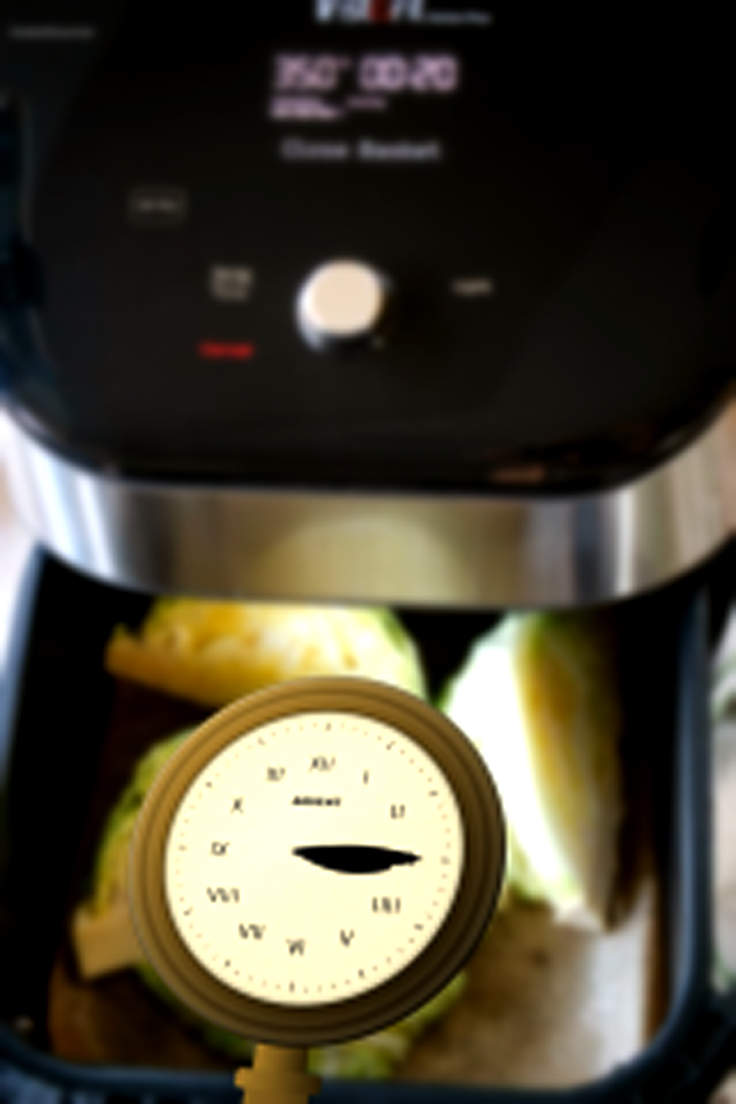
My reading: 3:15
